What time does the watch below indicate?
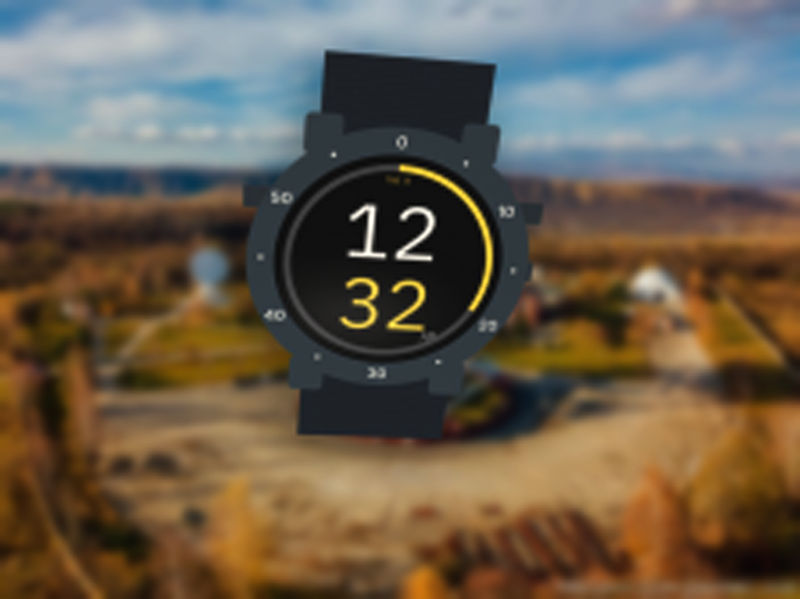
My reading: 12:32
